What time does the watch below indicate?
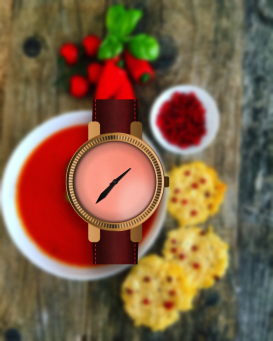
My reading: 1:37
